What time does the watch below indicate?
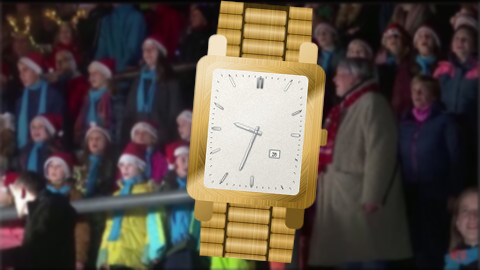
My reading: 9:33
